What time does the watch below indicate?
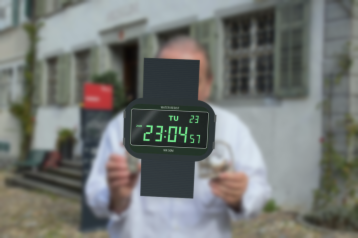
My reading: 23:04
